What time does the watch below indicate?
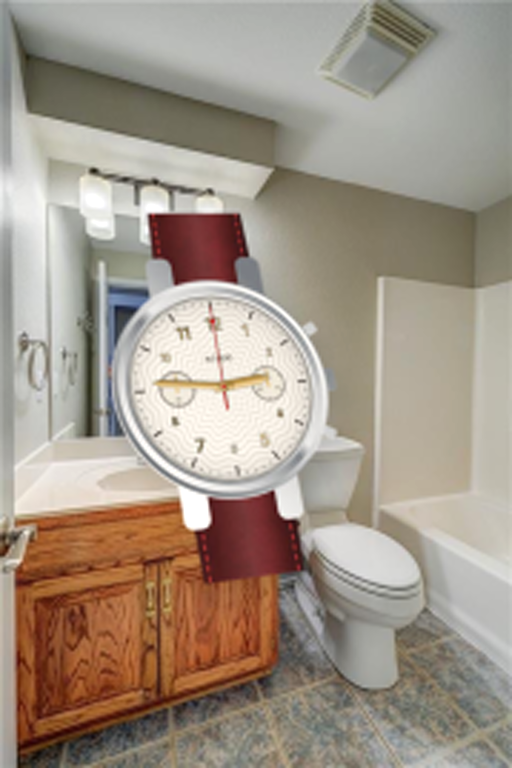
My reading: 2:46
